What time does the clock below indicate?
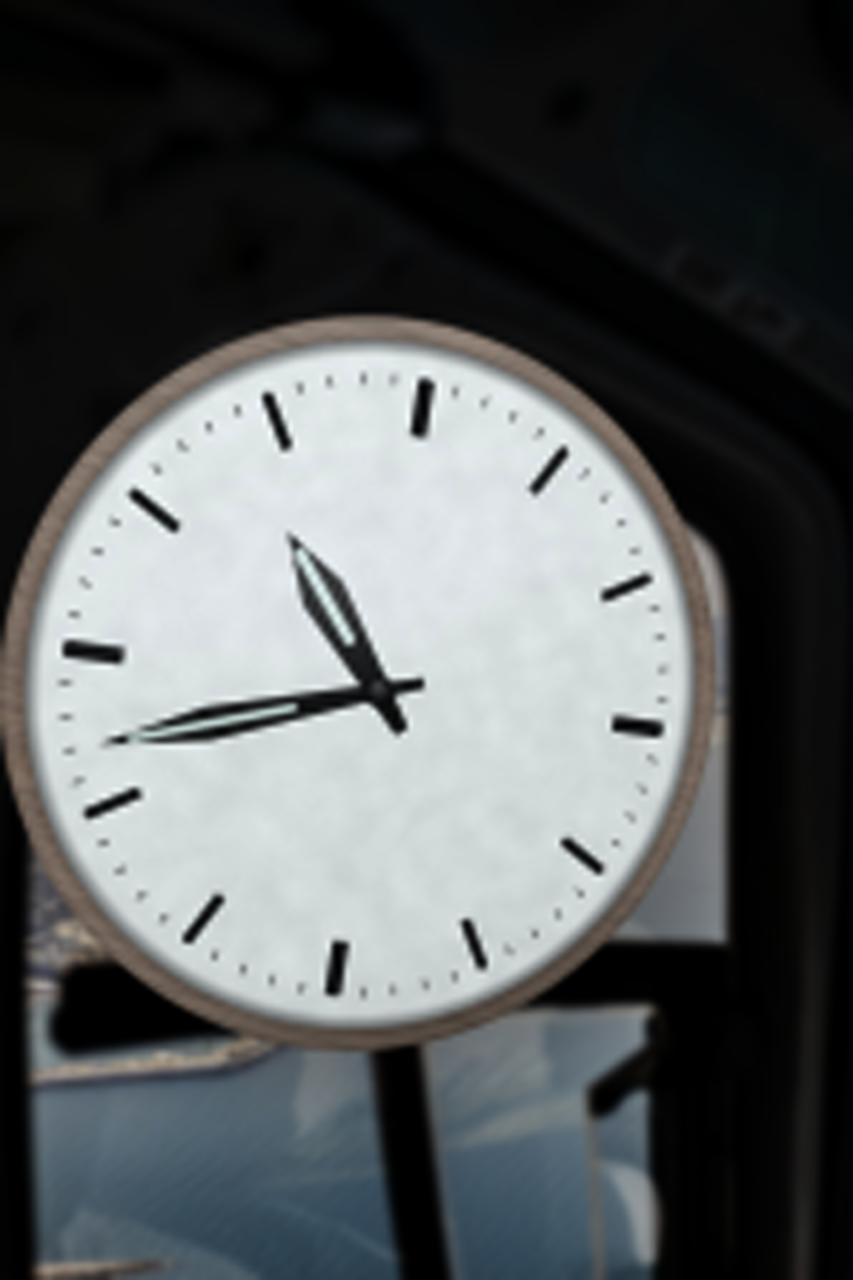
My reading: 10:42
